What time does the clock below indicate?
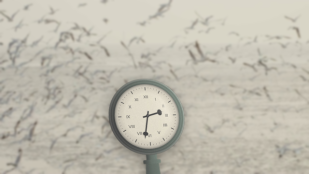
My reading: 2:32
